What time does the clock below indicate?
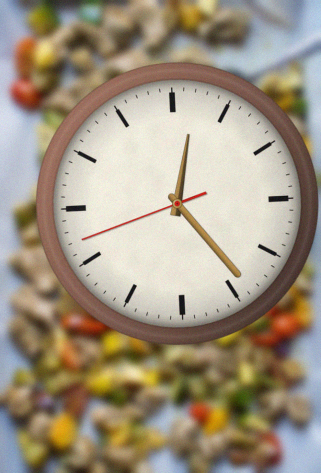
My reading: 12:23:42
